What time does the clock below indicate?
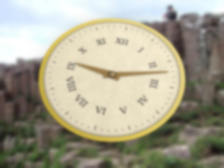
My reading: 9:12
